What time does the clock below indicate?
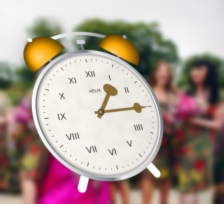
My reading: 1:15
